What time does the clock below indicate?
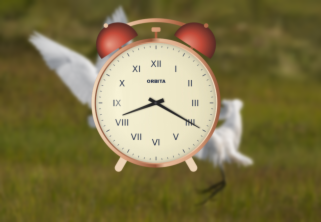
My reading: 8:20
